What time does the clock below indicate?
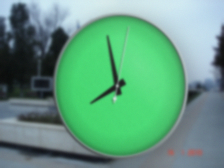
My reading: 7:58:02
